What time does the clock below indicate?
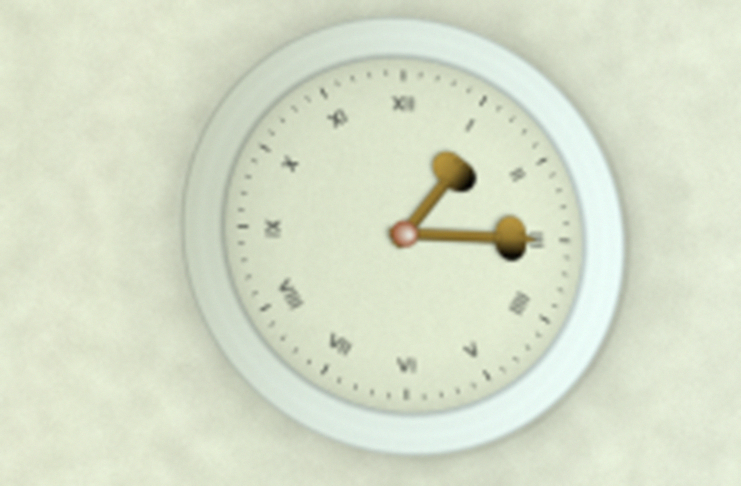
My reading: 1:15
